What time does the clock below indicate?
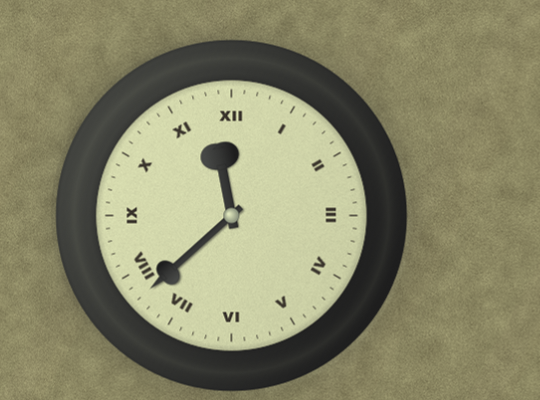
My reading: 11:38
